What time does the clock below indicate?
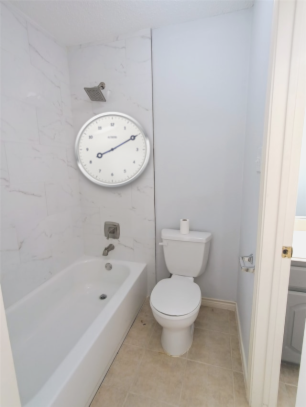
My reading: 8:10
